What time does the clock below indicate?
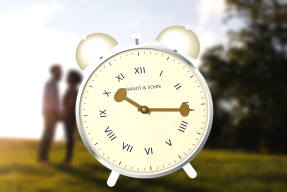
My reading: 10:16
